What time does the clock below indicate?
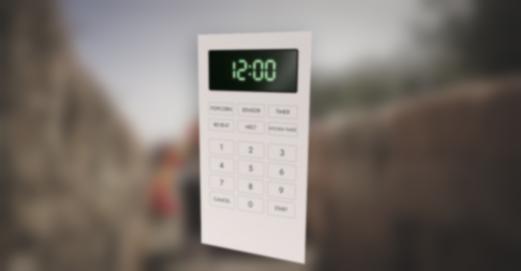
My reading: 12:00
